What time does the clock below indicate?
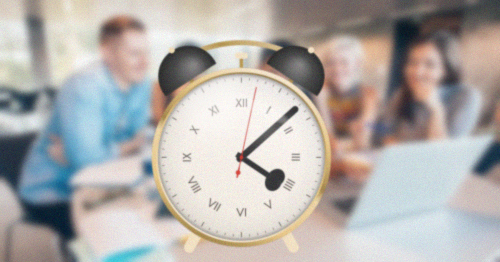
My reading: 4:08:02
